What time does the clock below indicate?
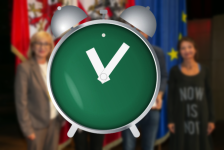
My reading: 11:06
